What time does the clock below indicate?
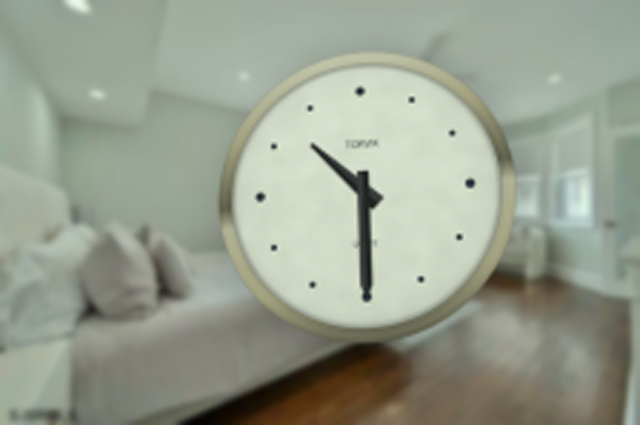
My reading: 10:30
